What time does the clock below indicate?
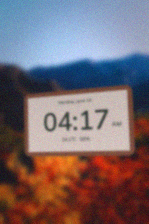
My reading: 4:17
